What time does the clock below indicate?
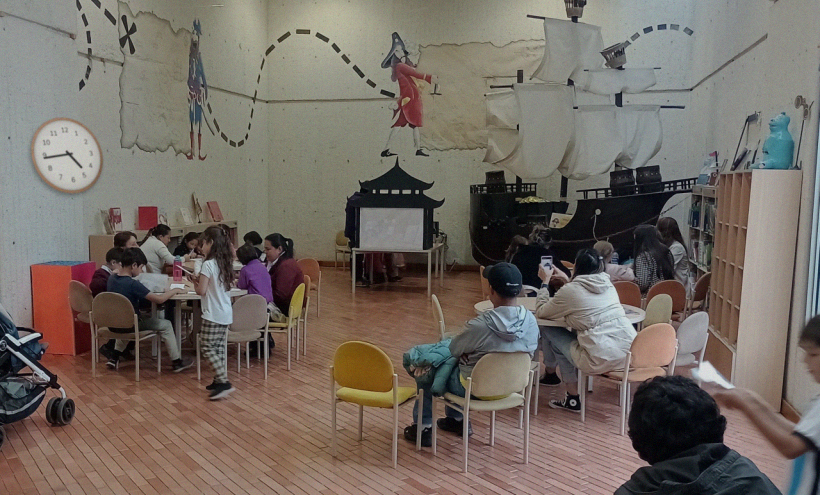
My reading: 4:44
